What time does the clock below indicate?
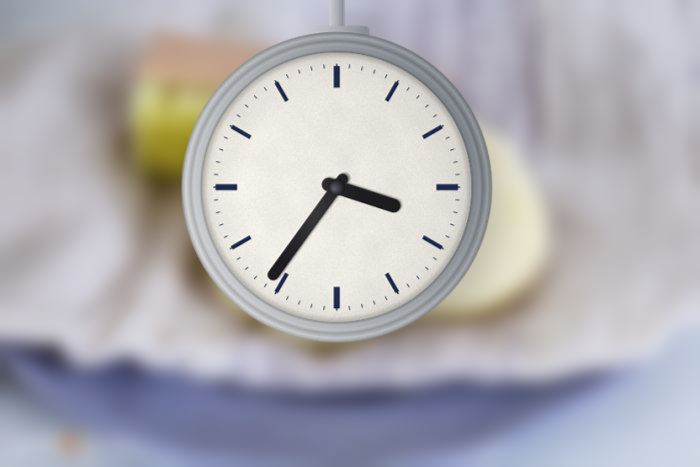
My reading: 3:36
